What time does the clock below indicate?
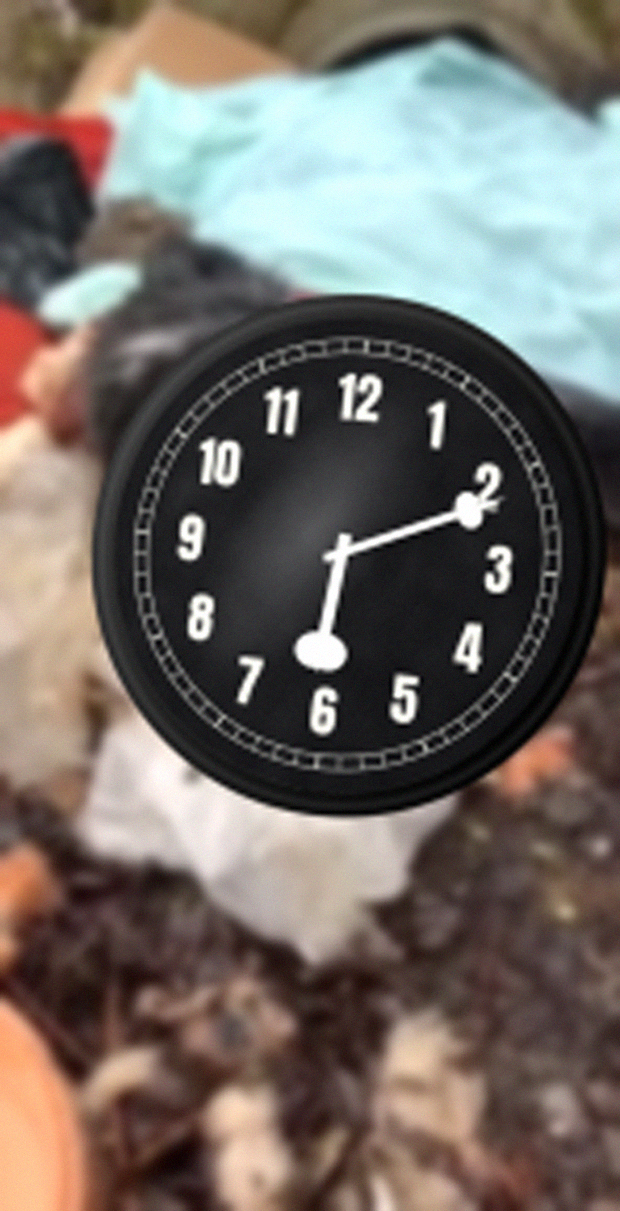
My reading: 6:11
